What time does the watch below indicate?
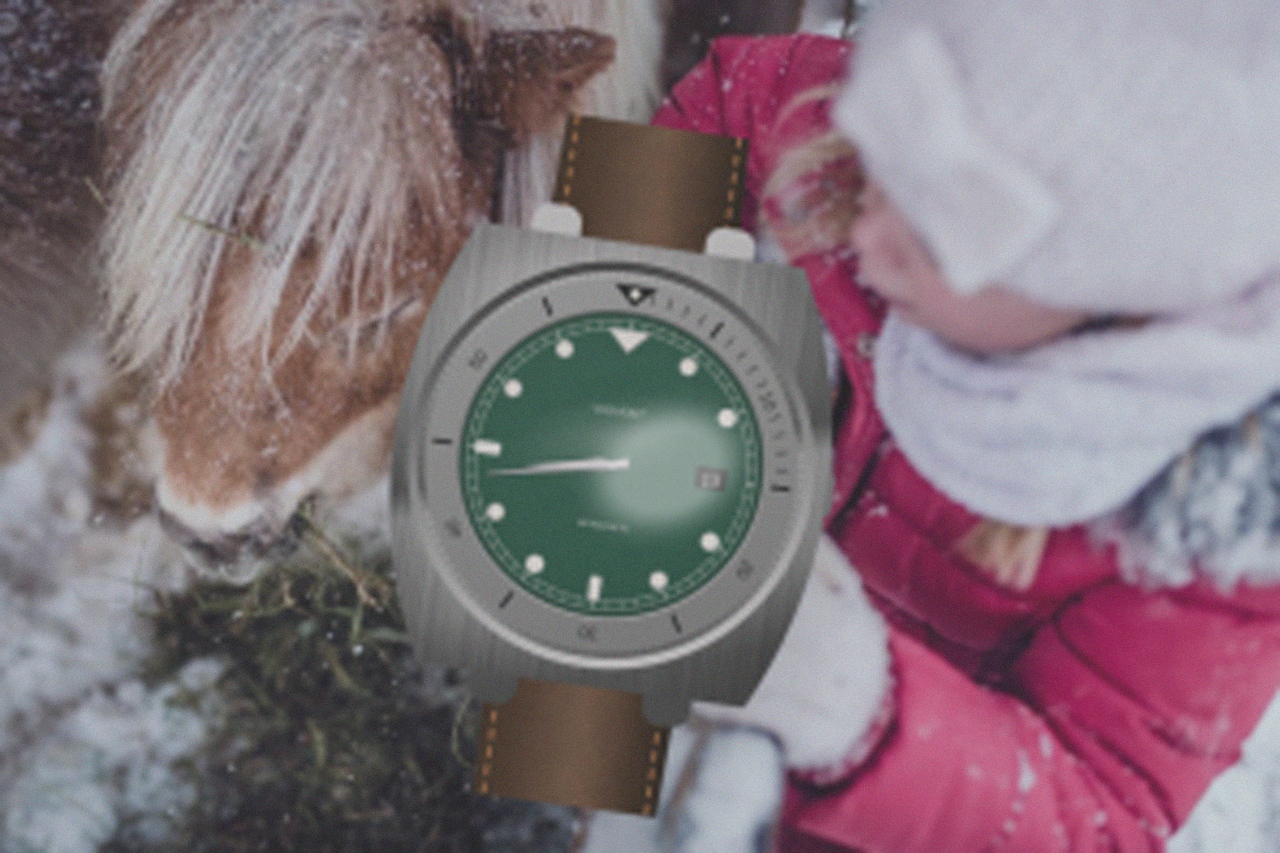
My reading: 8:43
